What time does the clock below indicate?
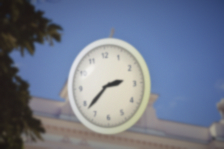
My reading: 2:38
